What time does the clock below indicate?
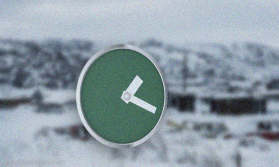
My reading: 1:19
